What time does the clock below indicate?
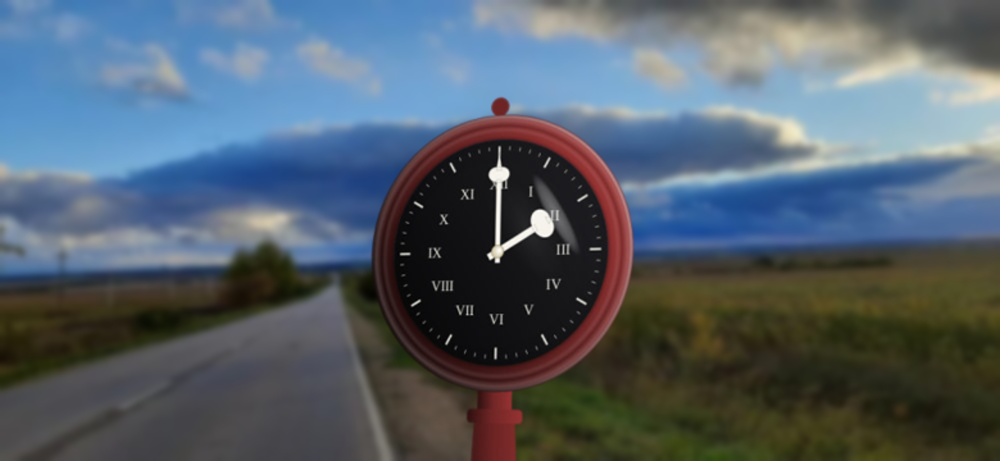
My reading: 2:00
